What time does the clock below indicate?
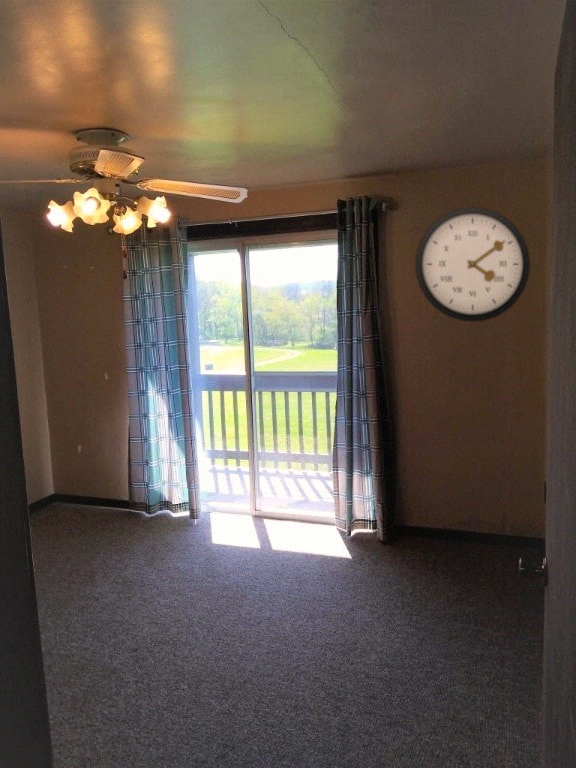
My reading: 4:09
